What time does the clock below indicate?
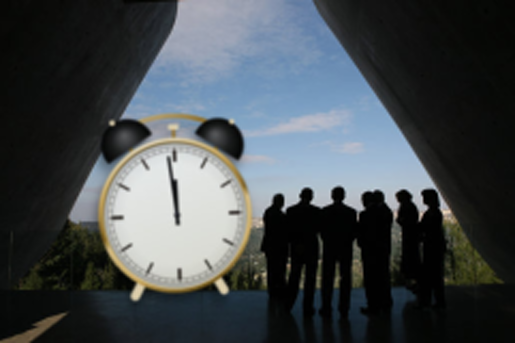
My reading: 11:59
